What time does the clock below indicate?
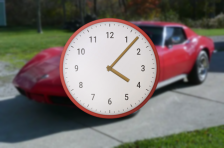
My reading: 4:07
